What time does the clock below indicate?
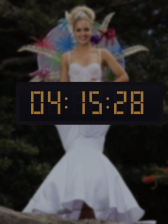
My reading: 4:15:28
